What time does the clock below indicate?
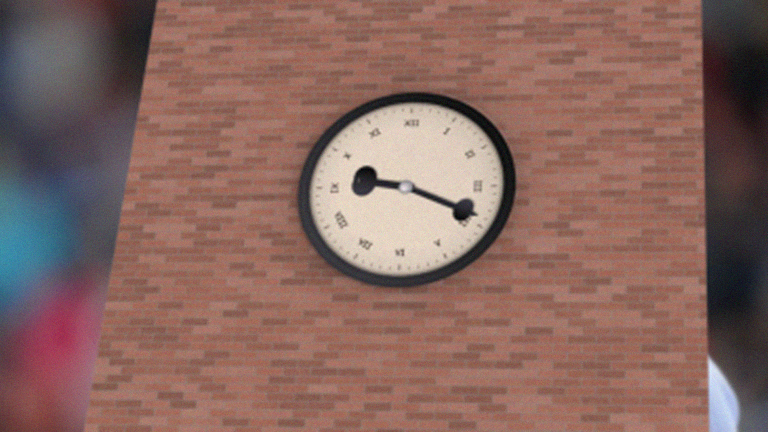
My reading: 9:19
